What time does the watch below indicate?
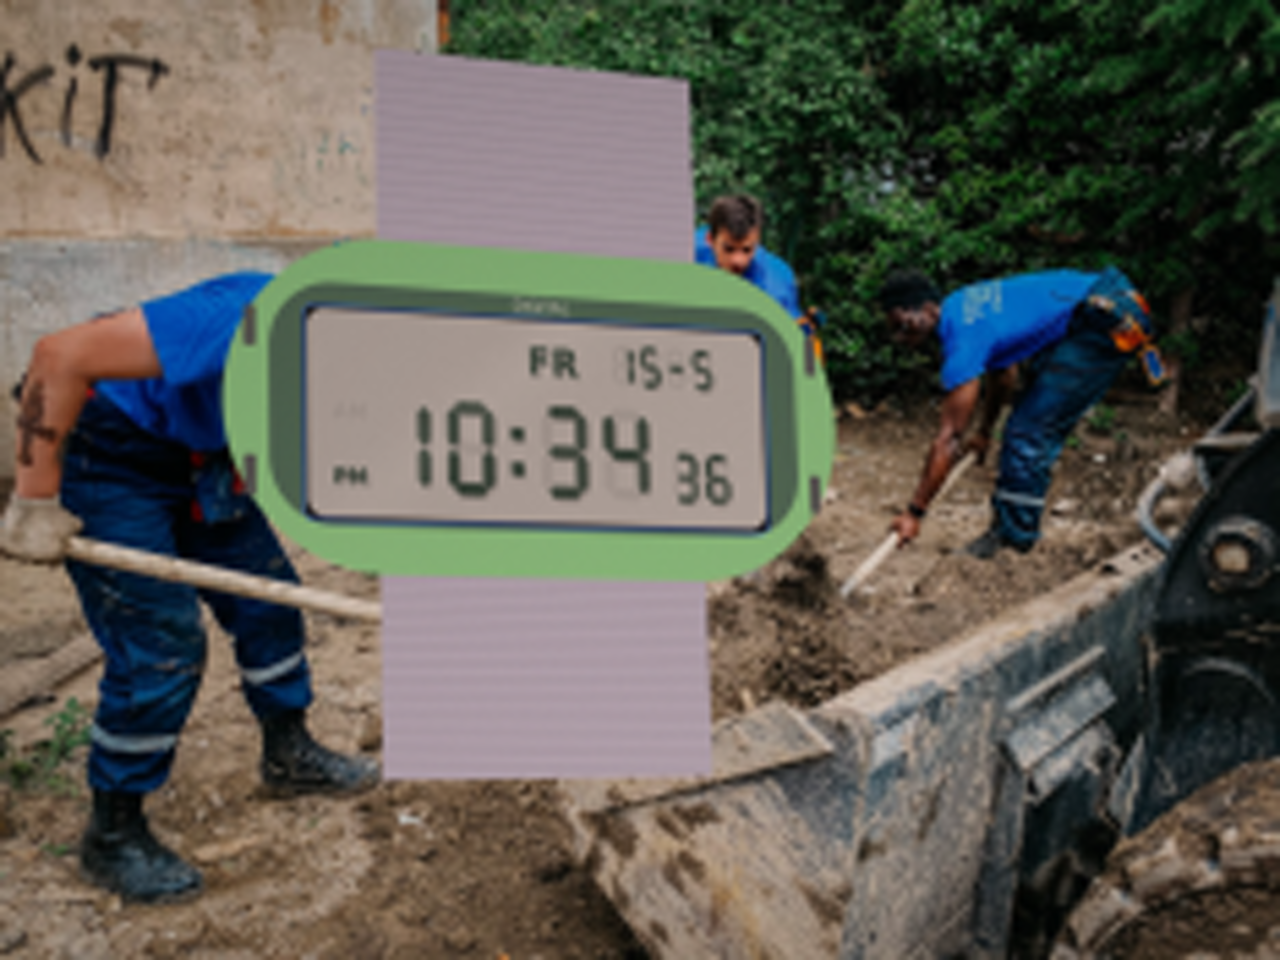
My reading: 10:34:36
